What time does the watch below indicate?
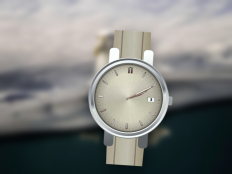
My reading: 2:10
